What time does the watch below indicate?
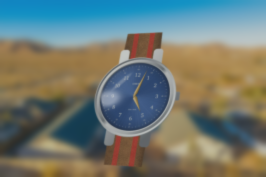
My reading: 5:03
